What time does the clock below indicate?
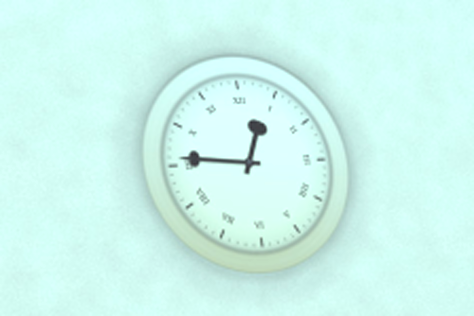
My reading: 12:46
